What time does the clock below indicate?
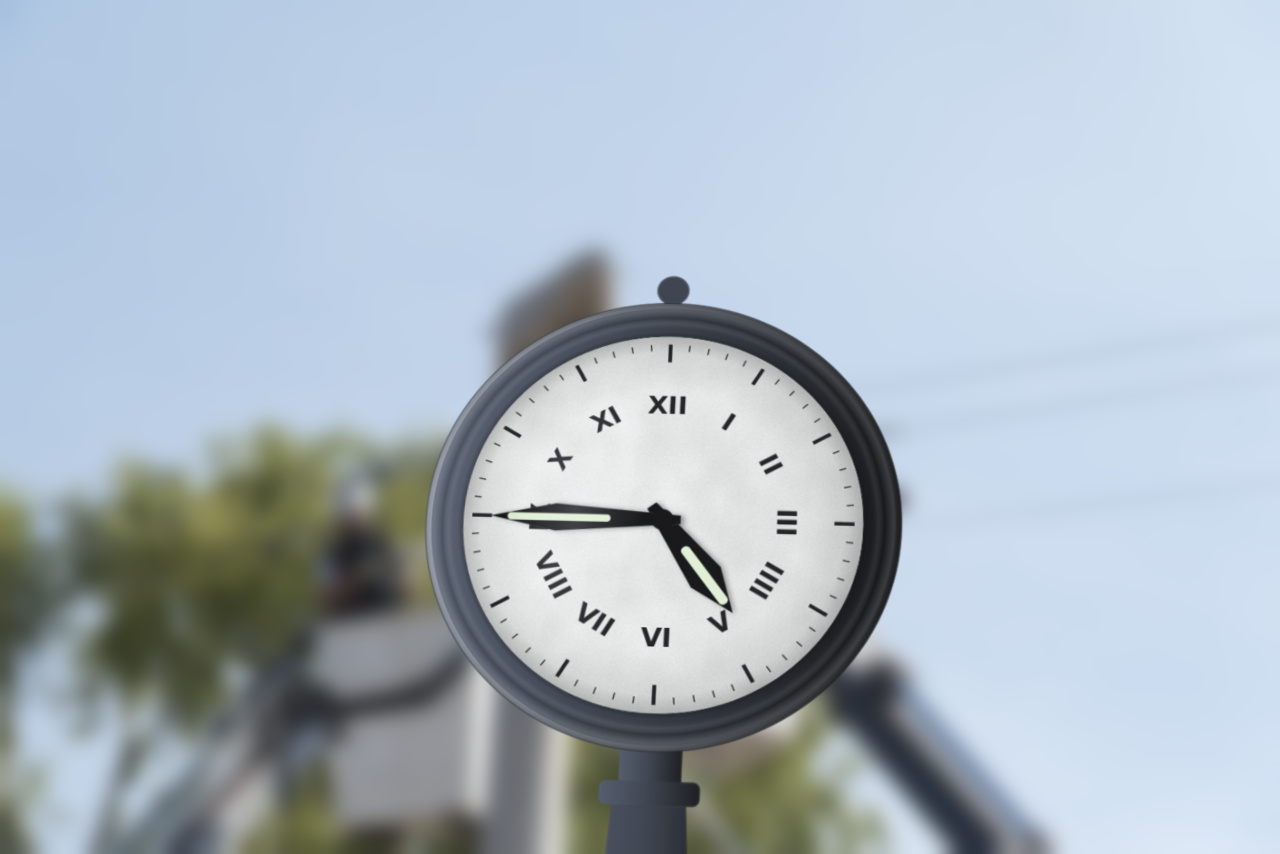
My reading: 4:45
